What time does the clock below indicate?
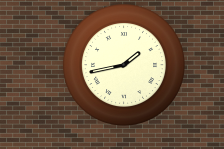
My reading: 1:43
